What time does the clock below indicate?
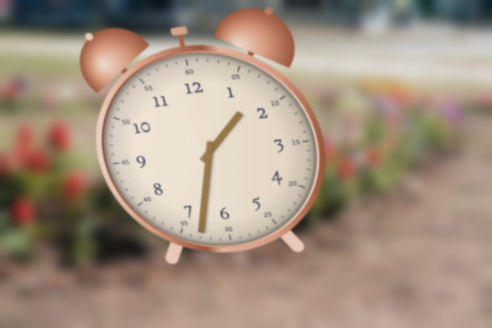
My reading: 1:33
